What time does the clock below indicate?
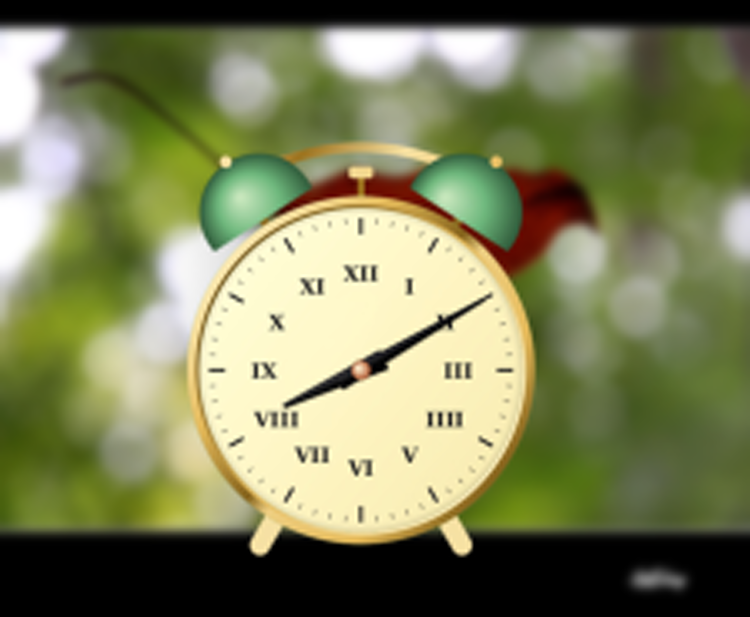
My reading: 8:10
